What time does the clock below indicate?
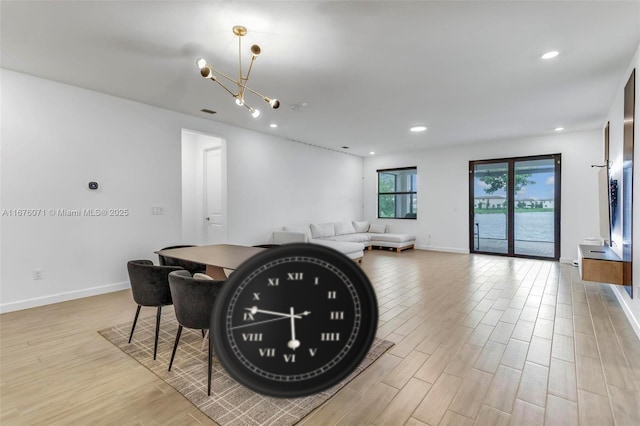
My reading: 5:46:43
